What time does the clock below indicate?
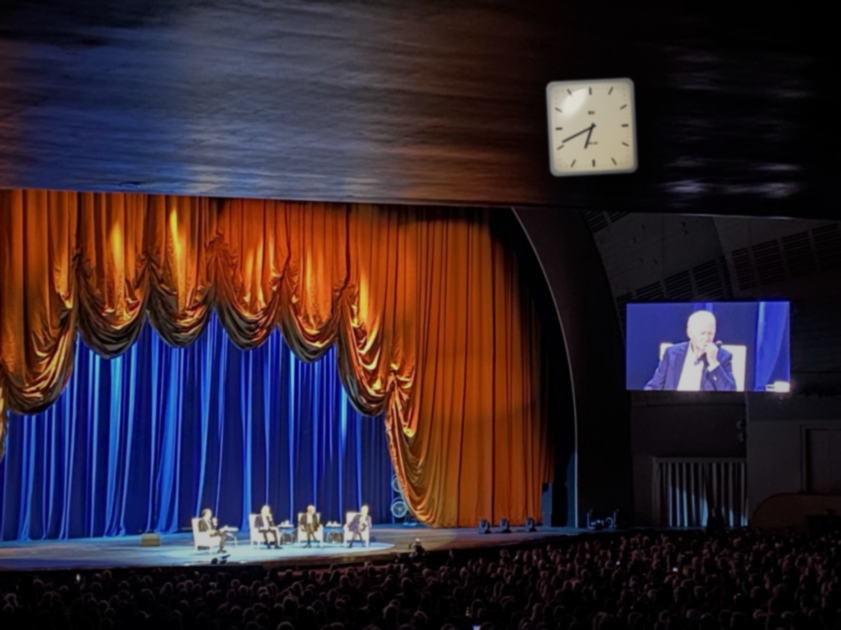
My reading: 6:41
